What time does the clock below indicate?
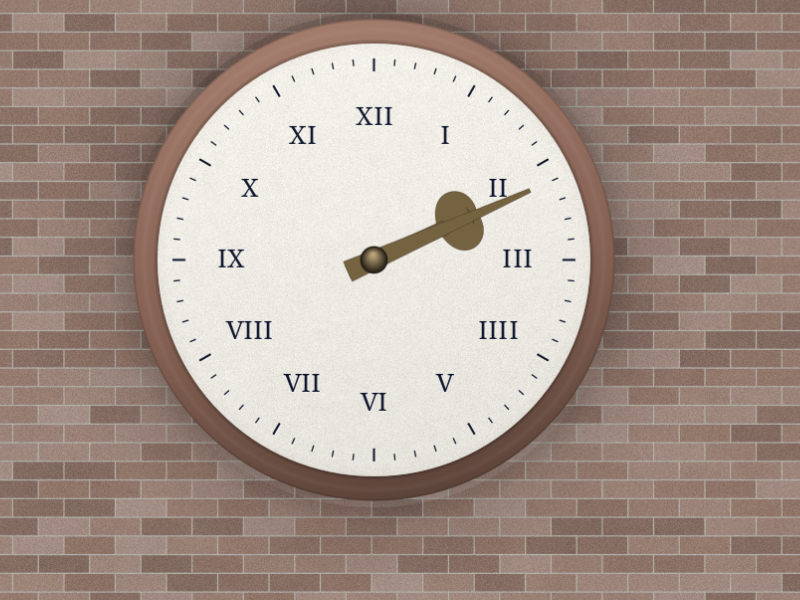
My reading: 2:11
